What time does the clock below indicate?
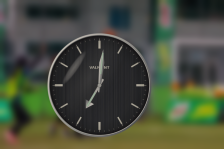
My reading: 7:01
